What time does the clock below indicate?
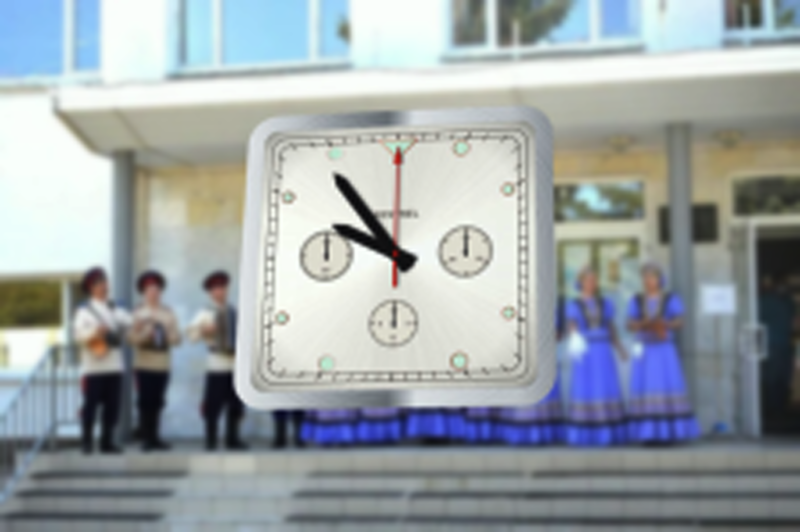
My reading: 9:54
